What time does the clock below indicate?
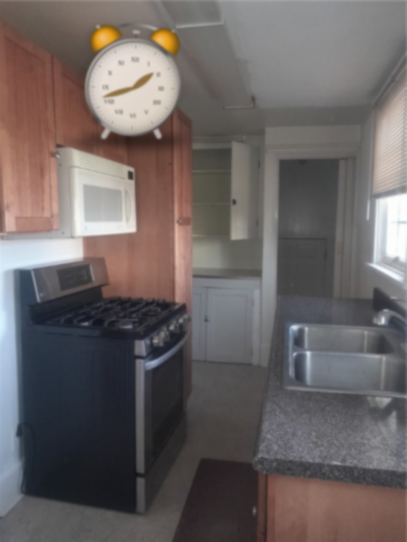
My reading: 1:42
